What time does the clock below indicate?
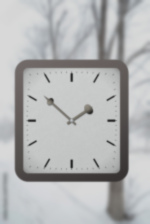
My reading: 1:52
